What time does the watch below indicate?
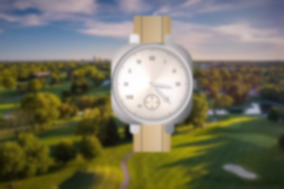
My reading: 3:23
